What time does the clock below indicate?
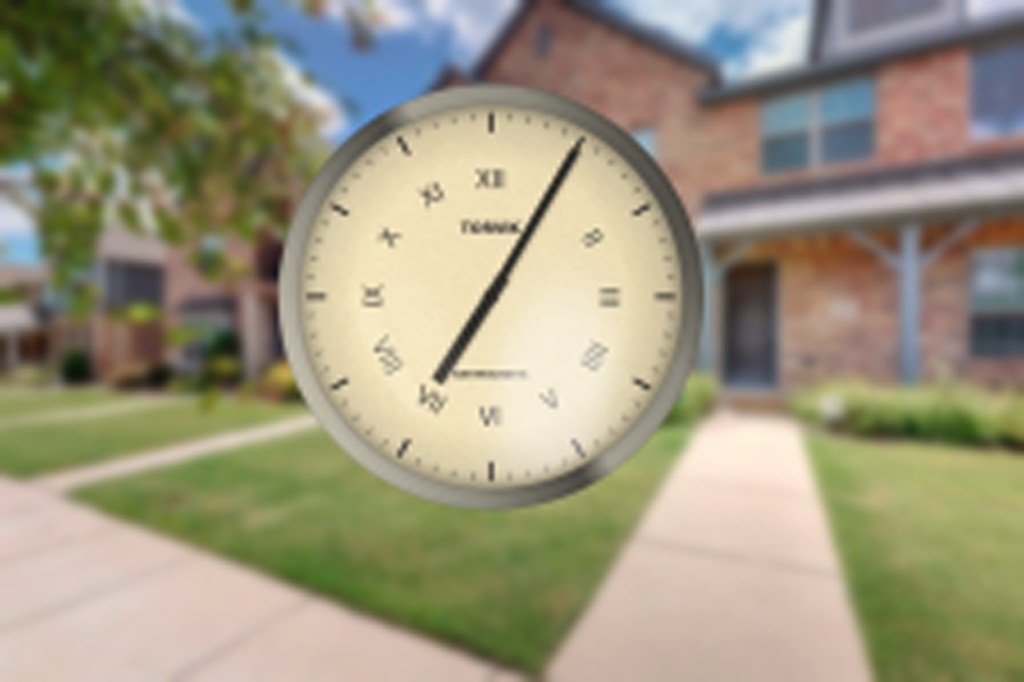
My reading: 7:05
